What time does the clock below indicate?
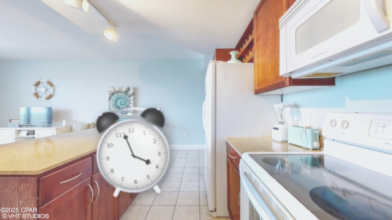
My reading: 3:57
